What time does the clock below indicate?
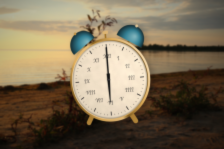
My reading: 6:00
